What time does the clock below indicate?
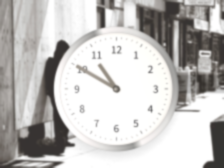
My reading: 10:50
